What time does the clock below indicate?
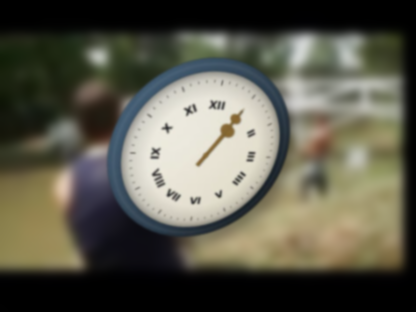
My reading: 1:05
